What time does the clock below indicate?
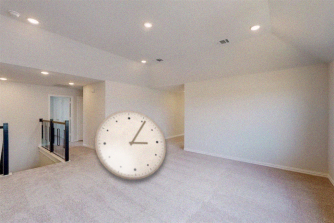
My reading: 3:06
